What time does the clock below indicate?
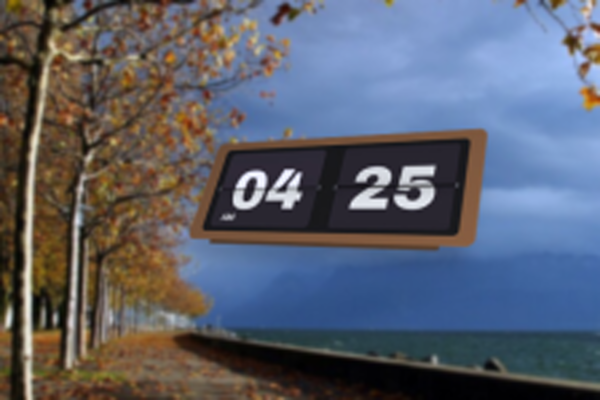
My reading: 4:25
